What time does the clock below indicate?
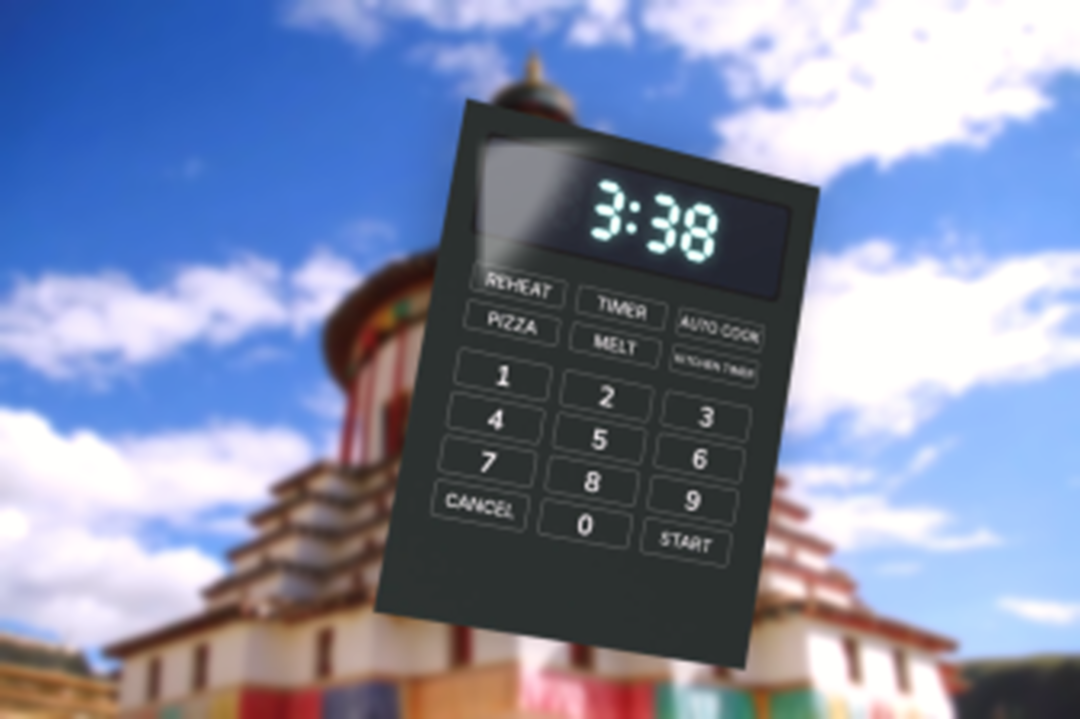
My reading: 3:38
